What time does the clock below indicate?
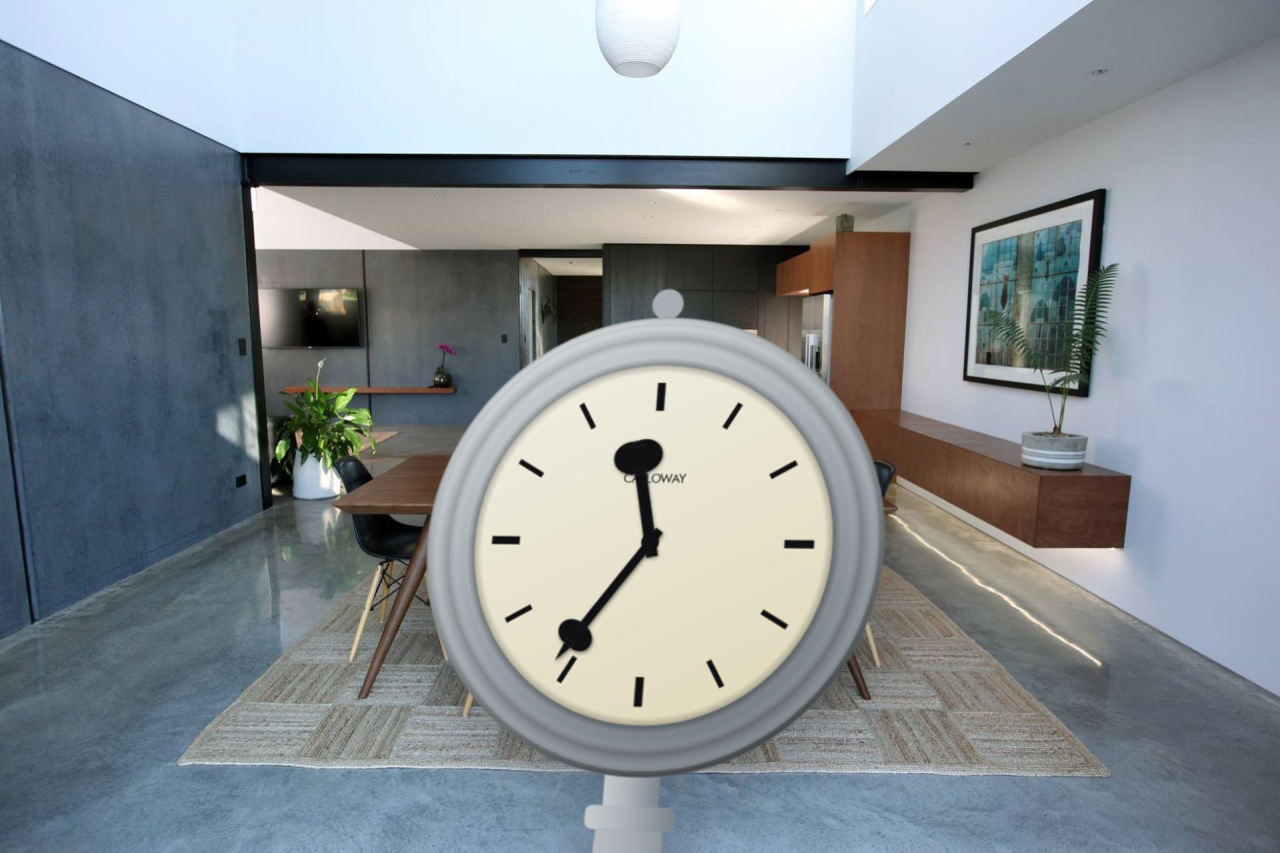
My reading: 11:36
